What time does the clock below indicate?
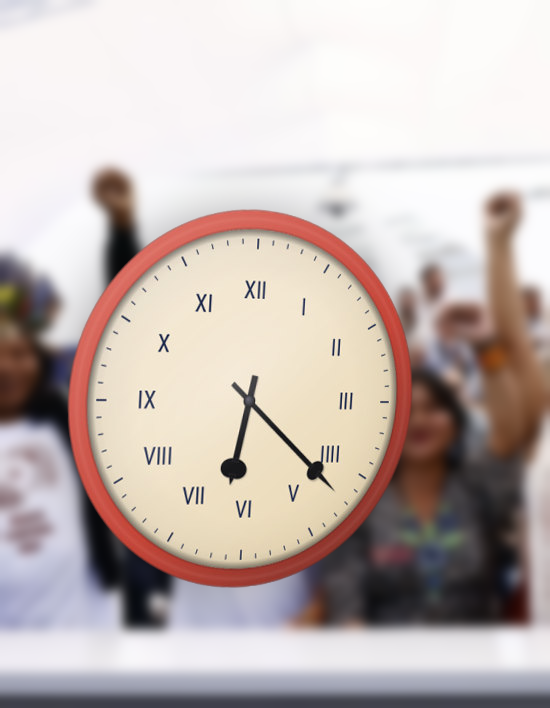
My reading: 6:22
